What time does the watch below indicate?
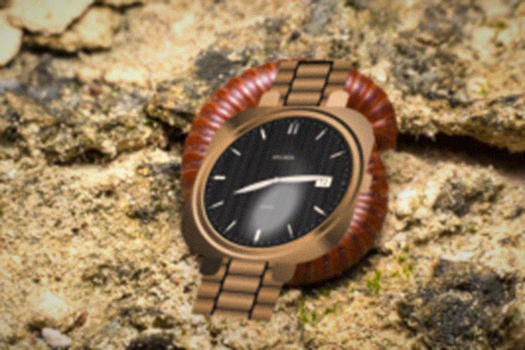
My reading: 8:14
